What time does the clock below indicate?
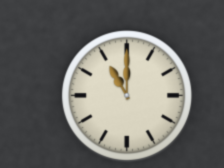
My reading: 11:00
